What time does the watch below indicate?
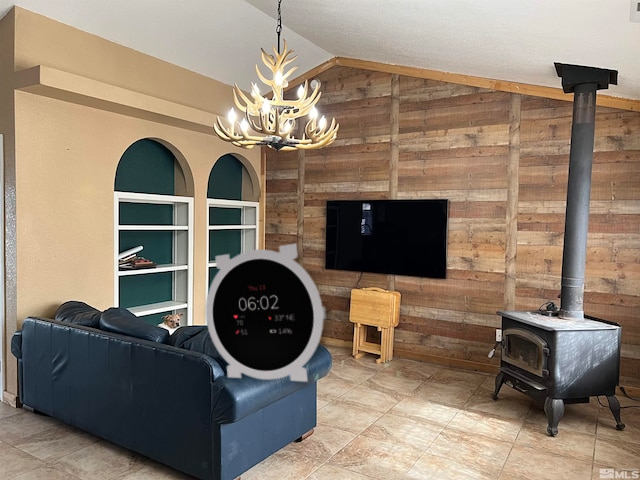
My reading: 6:02
